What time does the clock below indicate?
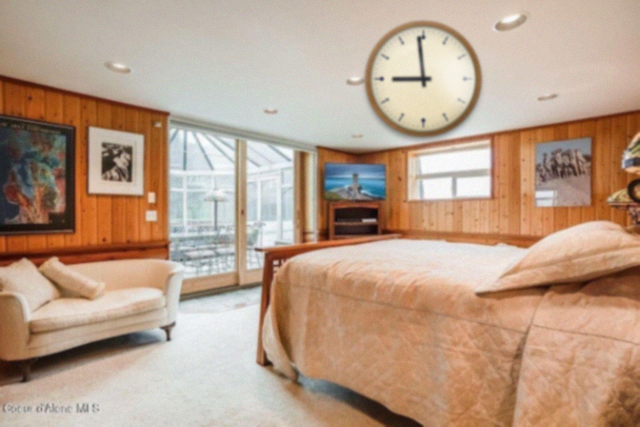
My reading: 8:59
